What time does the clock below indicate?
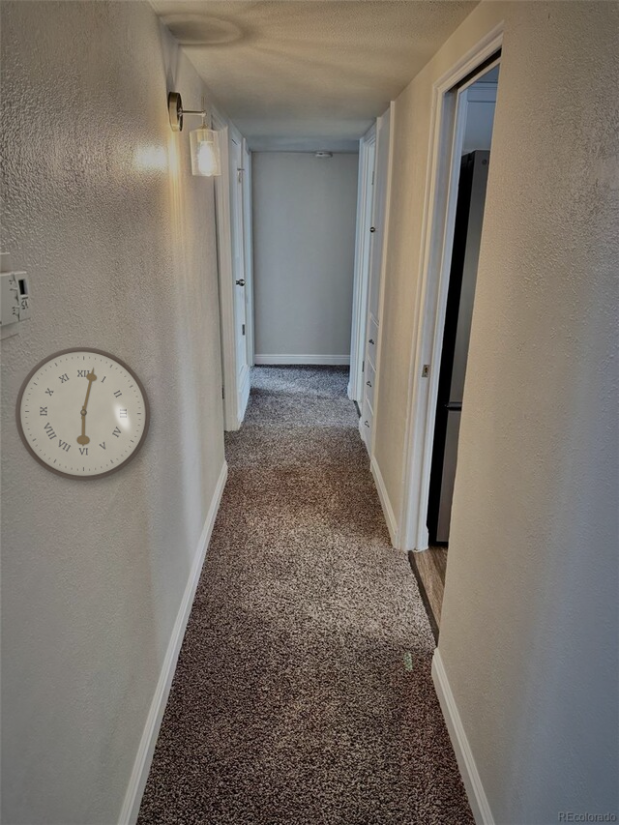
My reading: 6:02
